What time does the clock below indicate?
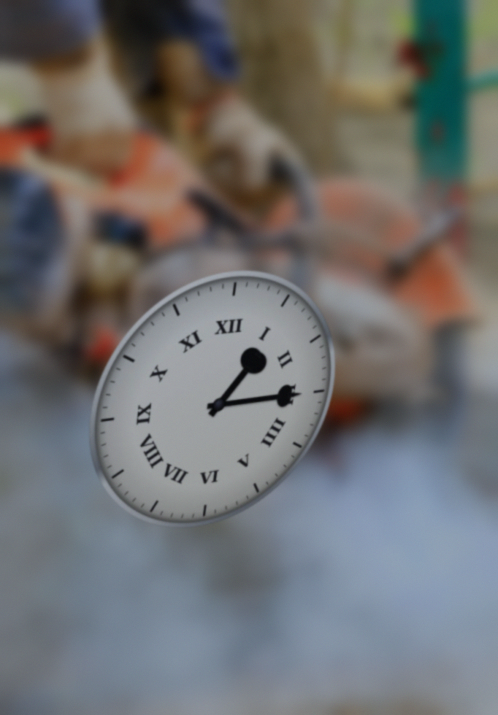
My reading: 1:15
